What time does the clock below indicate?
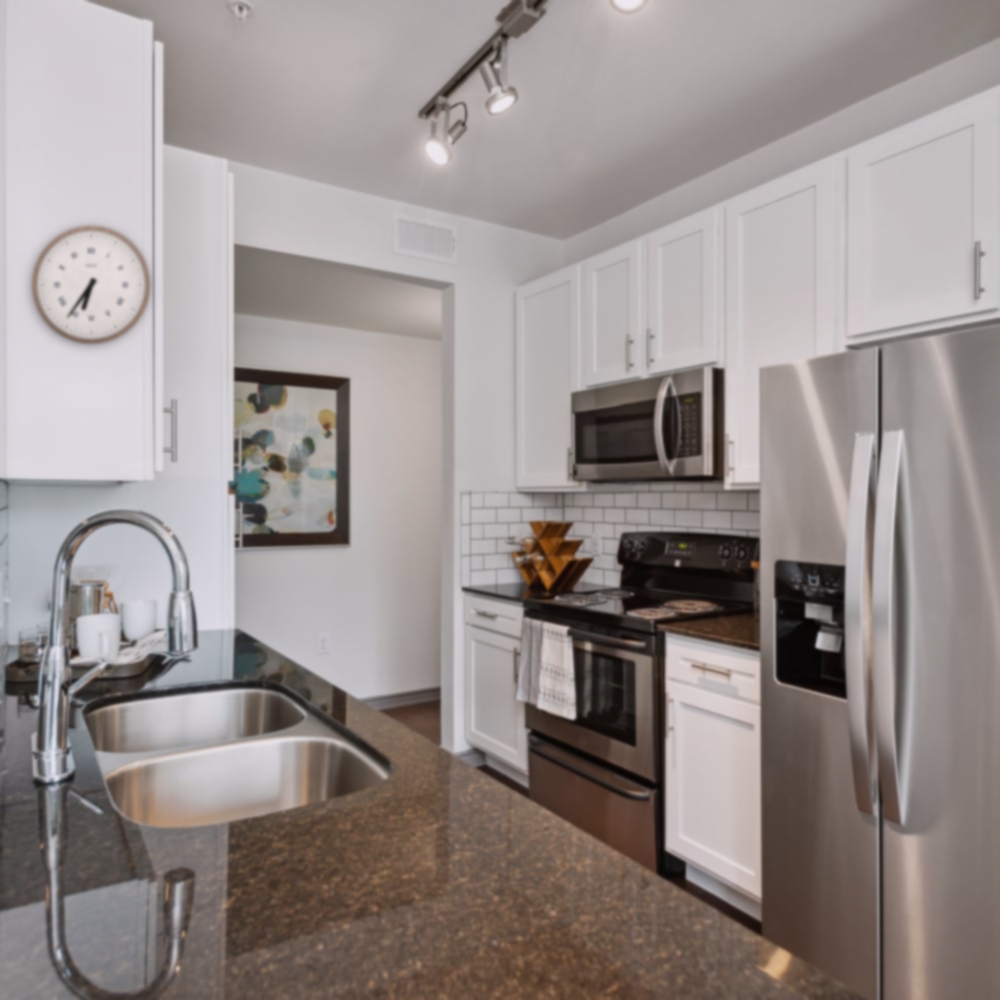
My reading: 6:36
